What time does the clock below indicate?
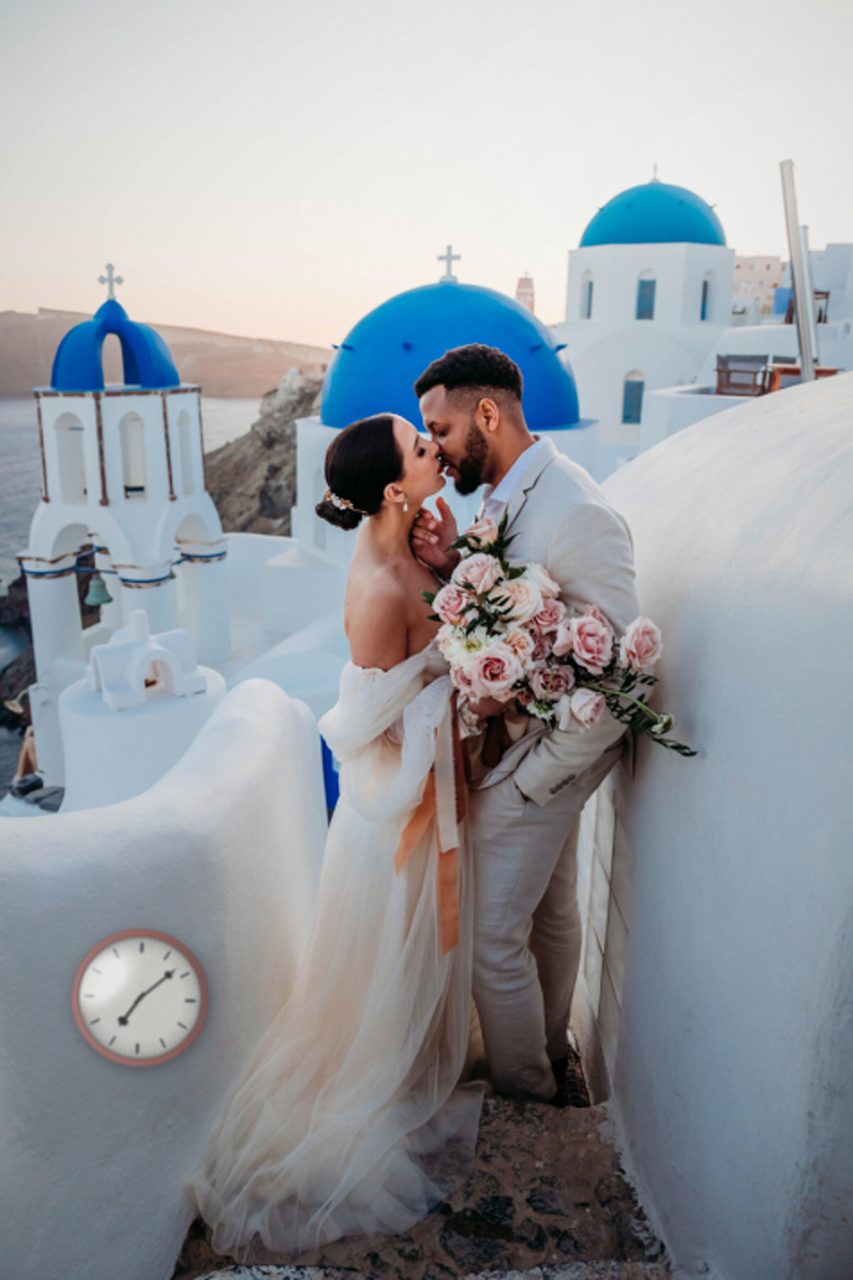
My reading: 7:08
